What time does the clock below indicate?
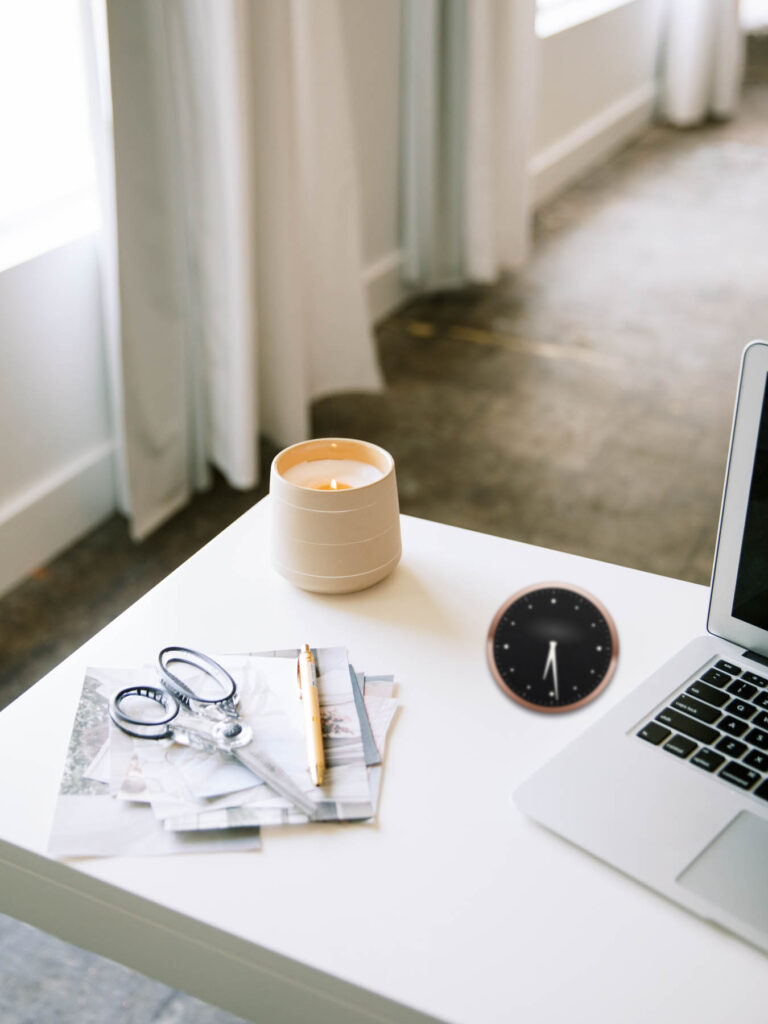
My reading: 6:29
